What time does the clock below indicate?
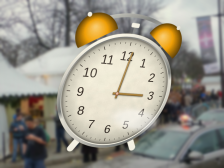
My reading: 3:01
